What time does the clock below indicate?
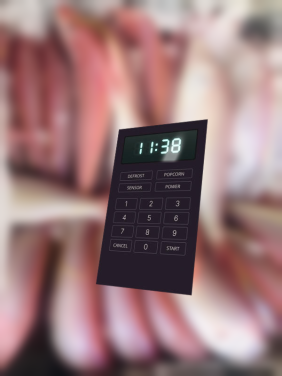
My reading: 11:38
